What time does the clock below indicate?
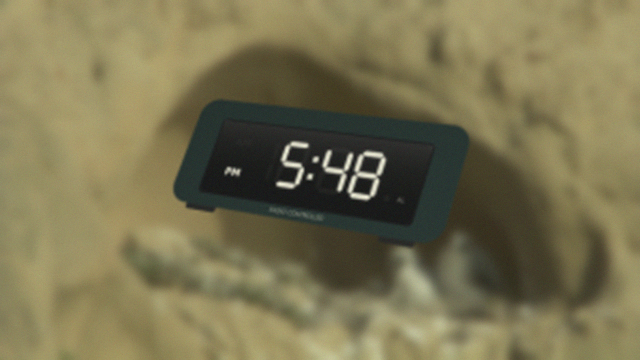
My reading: 5:48
